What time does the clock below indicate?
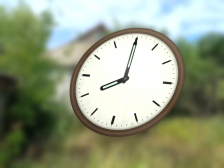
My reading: 8:00
